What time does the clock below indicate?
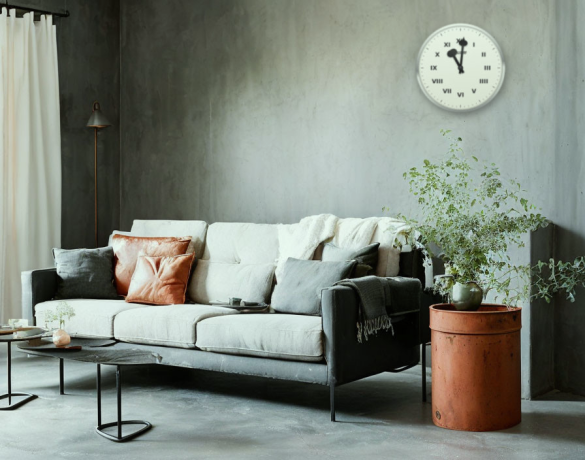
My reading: 11:01
